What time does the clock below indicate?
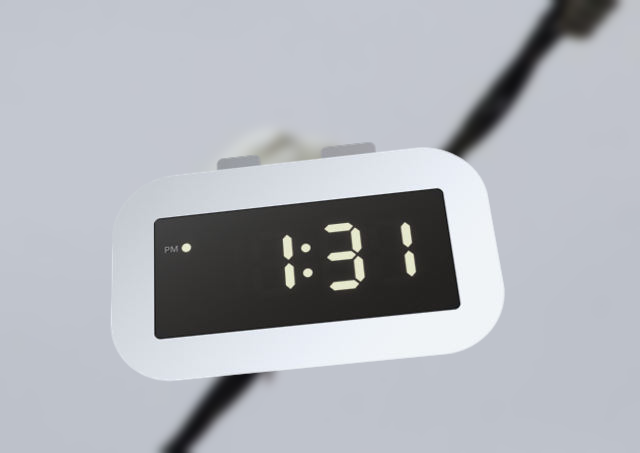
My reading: 1:31
